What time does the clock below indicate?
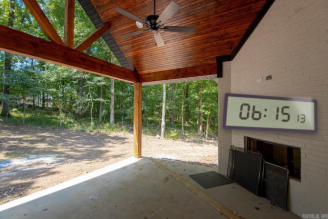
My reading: 6:15:13
